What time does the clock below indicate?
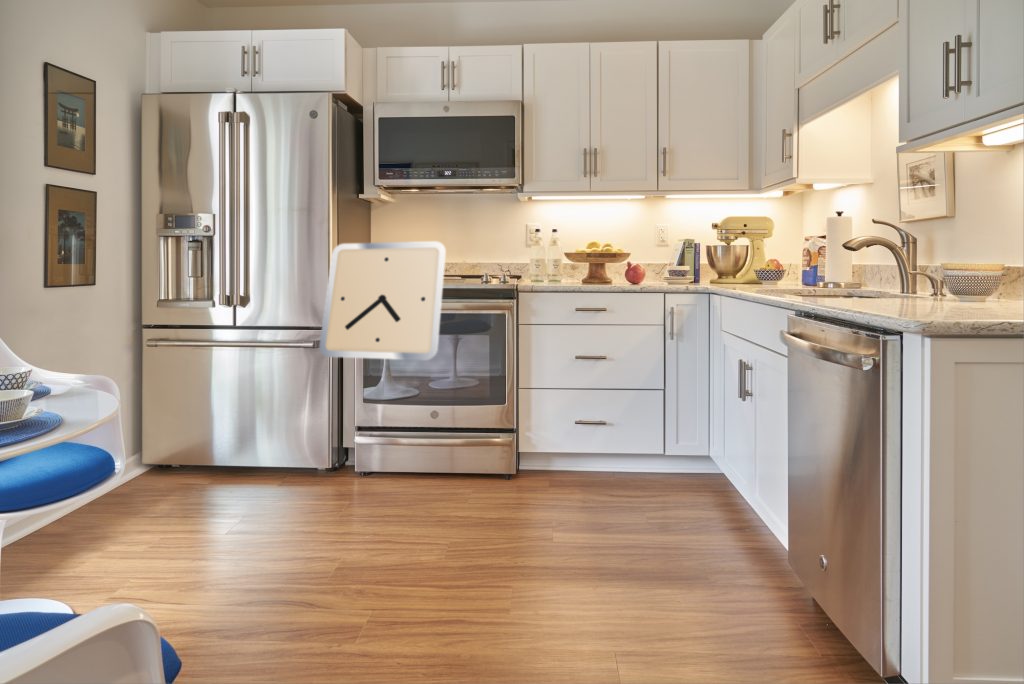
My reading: 4:38
